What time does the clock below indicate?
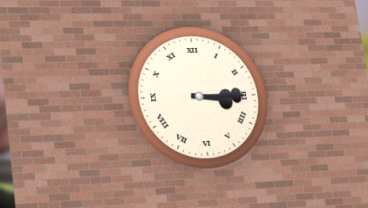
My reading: 3:15
